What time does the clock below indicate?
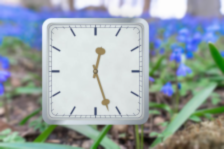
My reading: 12:27
